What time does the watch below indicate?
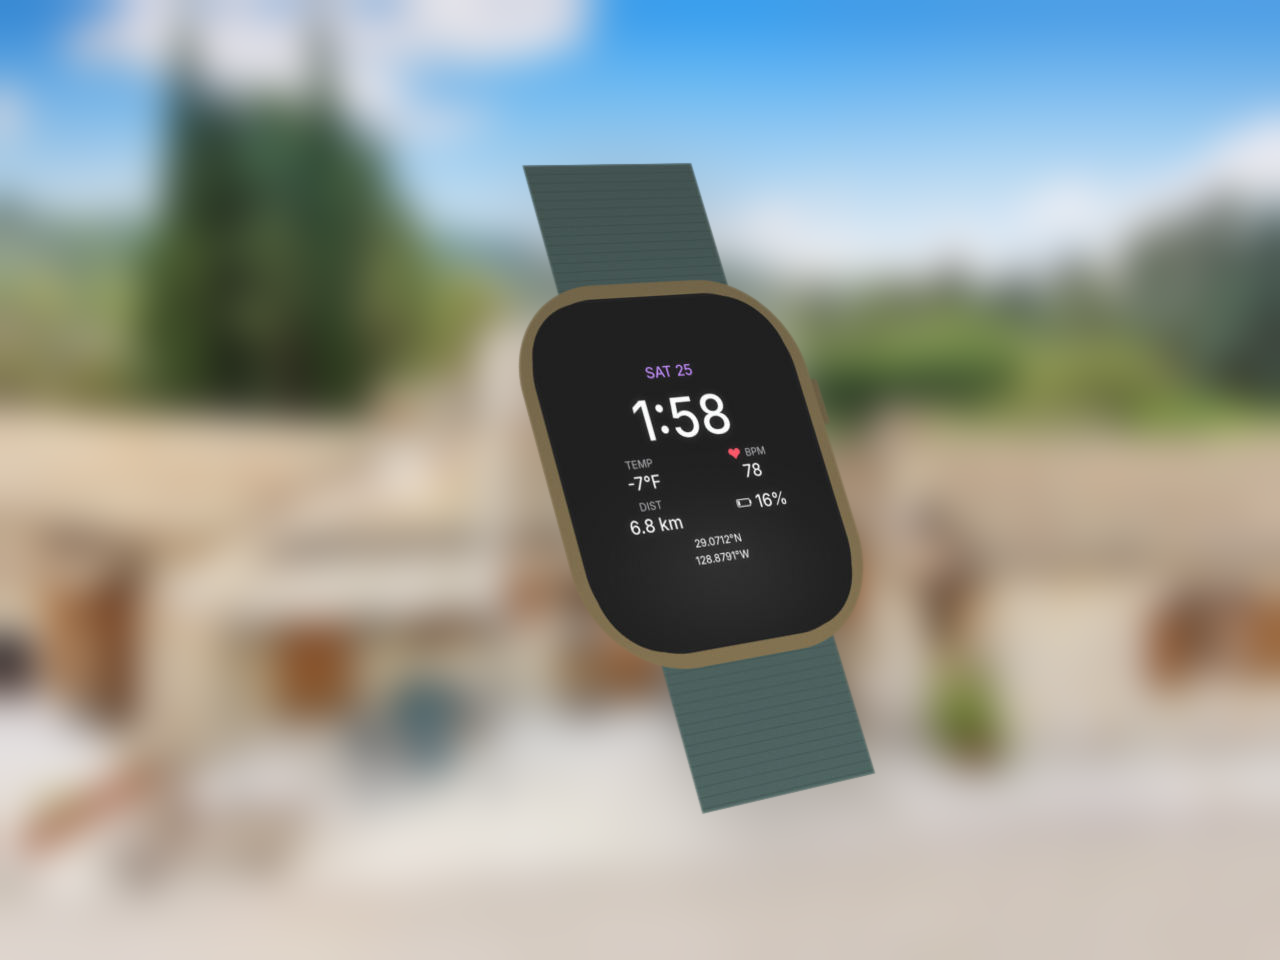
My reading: 1:58
